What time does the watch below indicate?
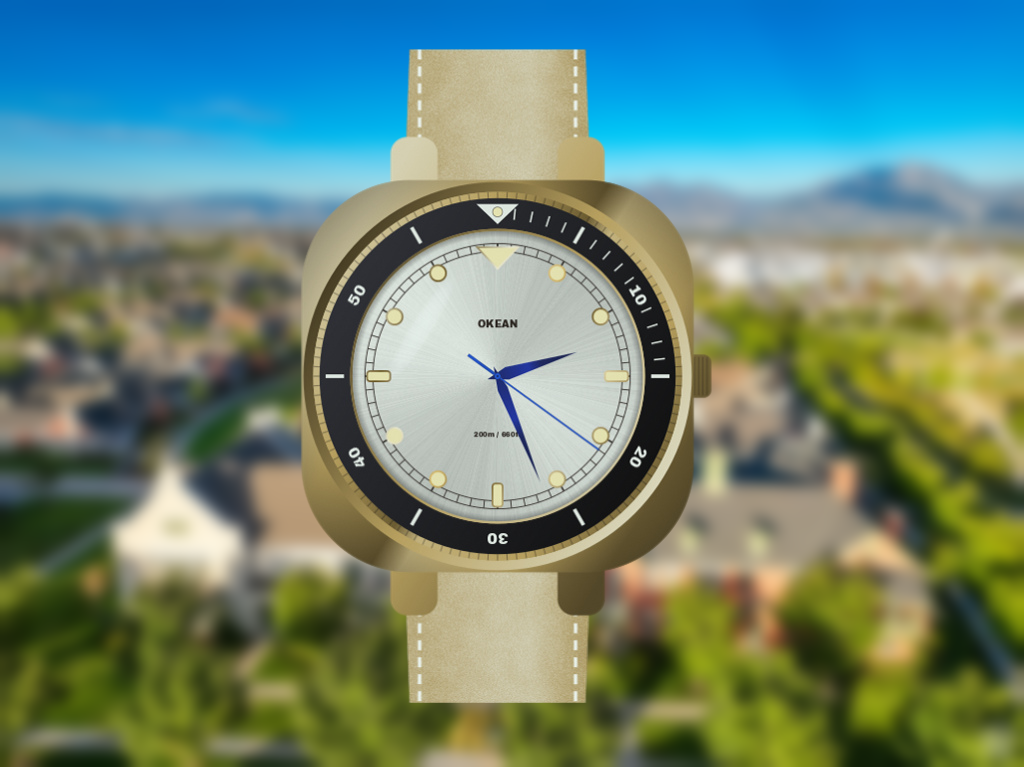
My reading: 2:26:21
